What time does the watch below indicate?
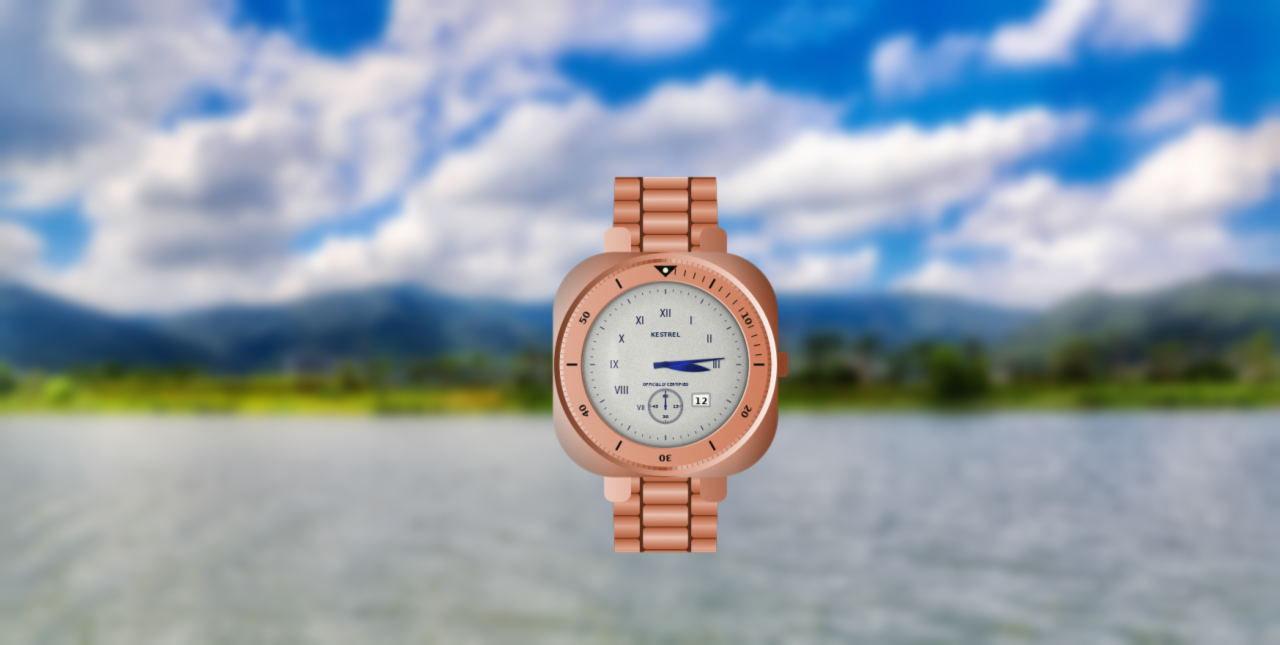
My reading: 3:14
